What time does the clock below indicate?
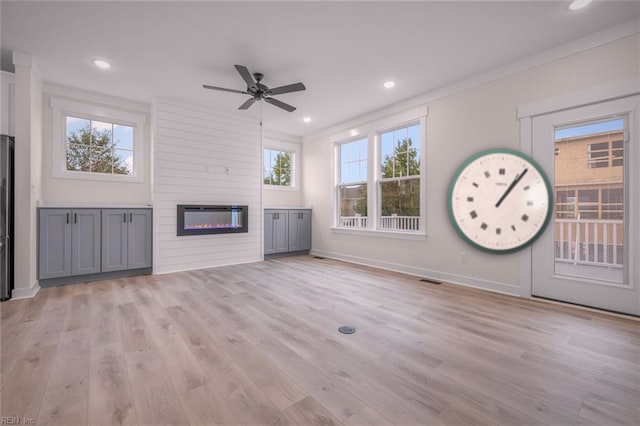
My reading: 1:06
